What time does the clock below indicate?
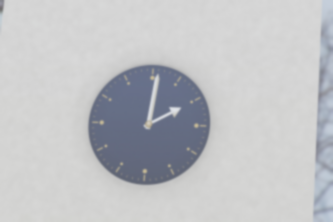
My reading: 2:01
